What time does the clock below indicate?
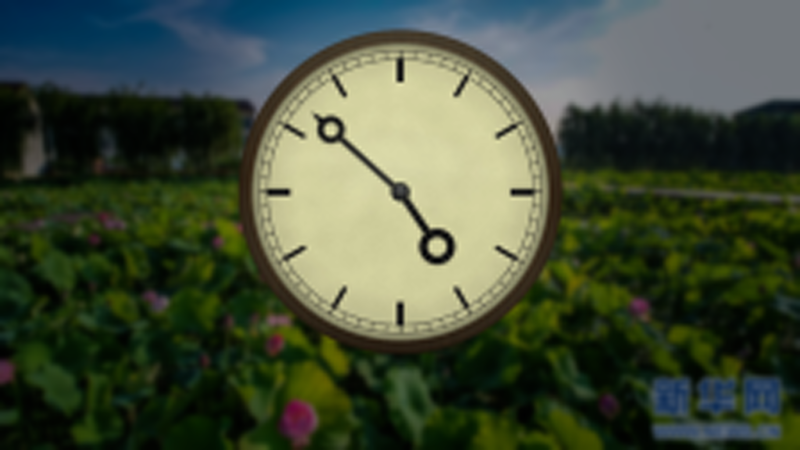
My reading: 4:52
